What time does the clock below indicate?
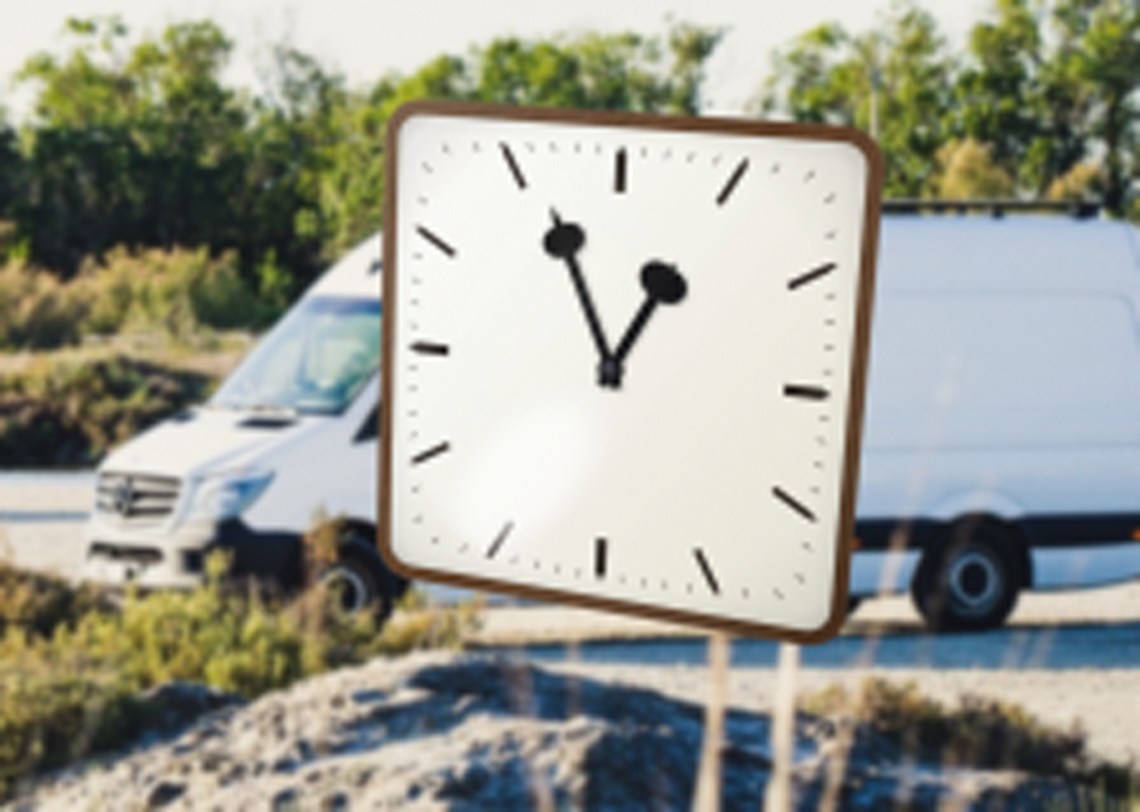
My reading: 12:56
